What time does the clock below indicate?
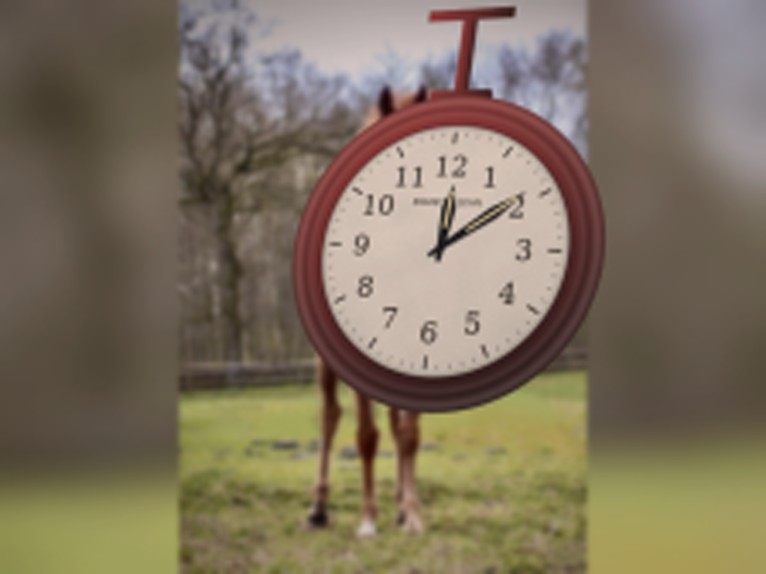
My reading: 12:09
